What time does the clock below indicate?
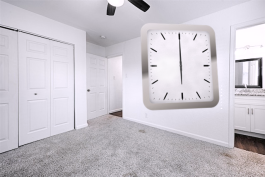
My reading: 6:00
